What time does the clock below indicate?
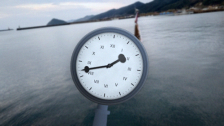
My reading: 1:42
